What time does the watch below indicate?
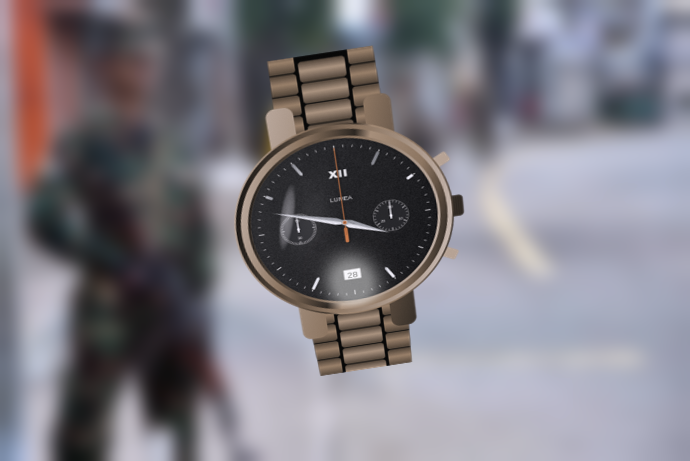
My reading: 3:48
